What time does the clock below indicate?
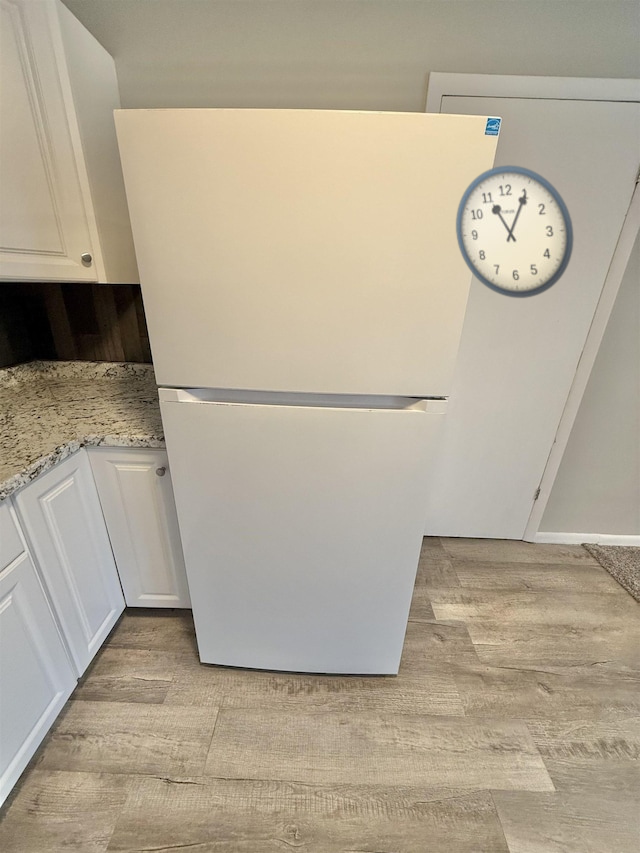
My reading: 11:05
